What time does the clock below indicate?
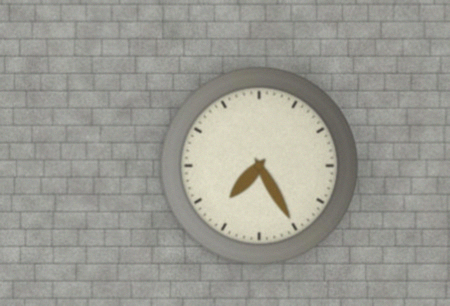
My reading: 7:25
